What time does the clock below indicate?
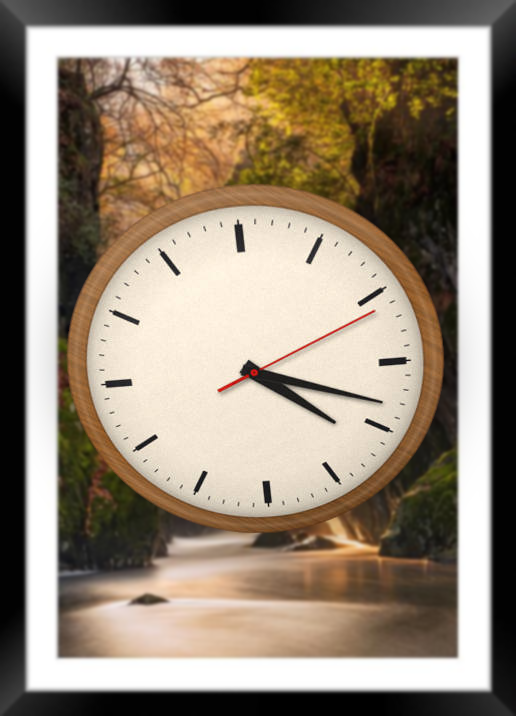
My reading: 4:18:11
